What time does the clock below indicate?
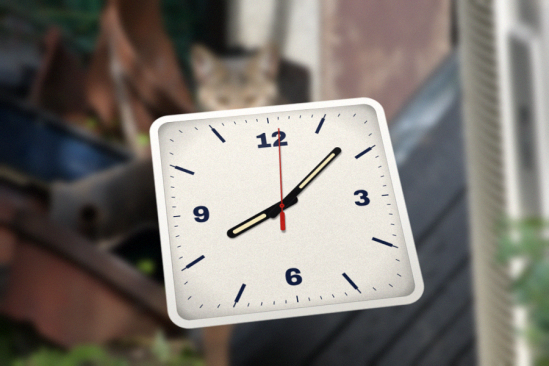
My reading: 8:08:01
